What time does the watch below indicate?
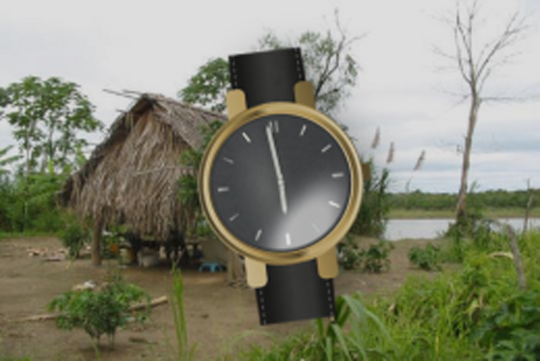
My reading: 5:59
